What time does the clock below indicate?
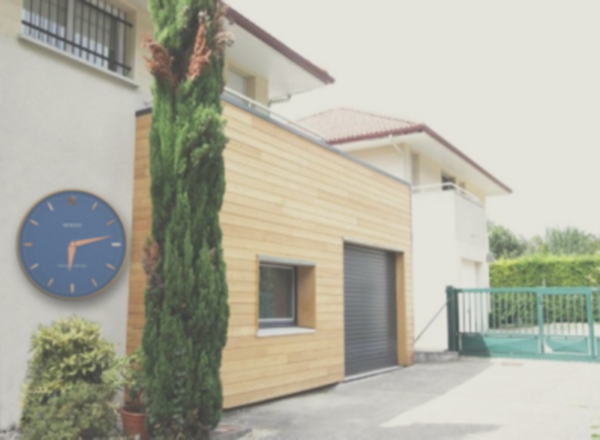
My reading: 6:13
